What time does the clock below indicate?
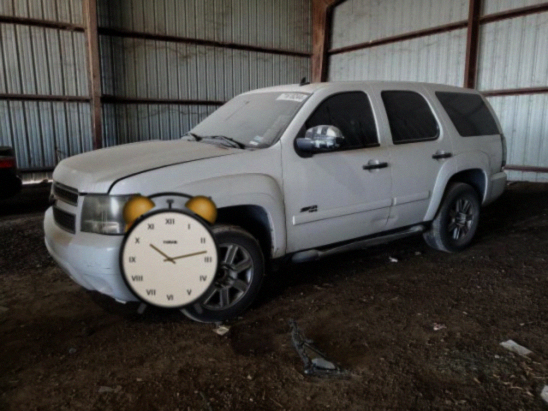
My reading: 10:13
